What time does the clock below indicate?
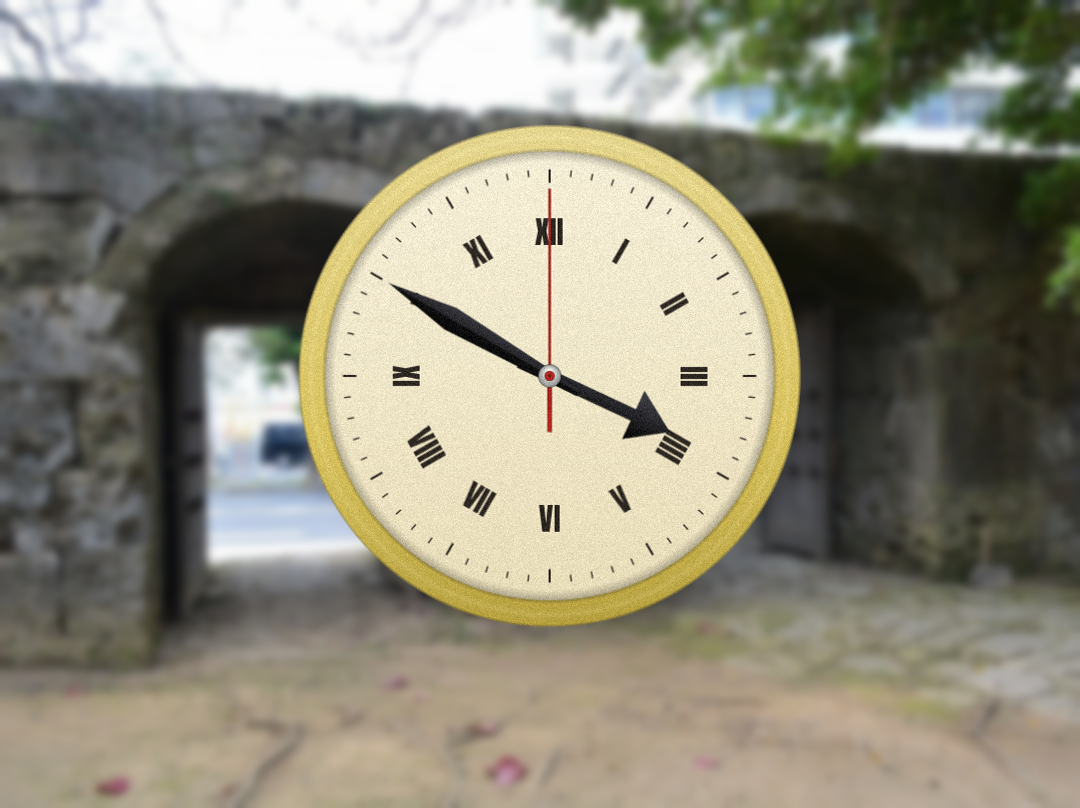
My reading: 3:50:00
